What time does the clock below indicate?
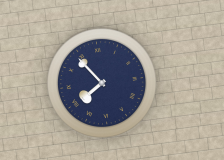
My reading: 7:54
